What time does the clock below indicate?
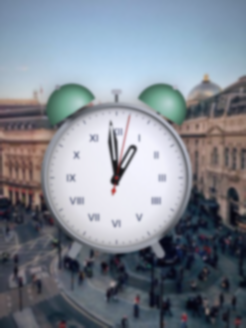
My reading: 12:59:02
